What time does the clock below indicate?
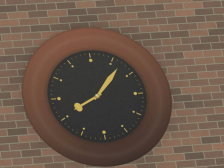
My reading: 8:07
